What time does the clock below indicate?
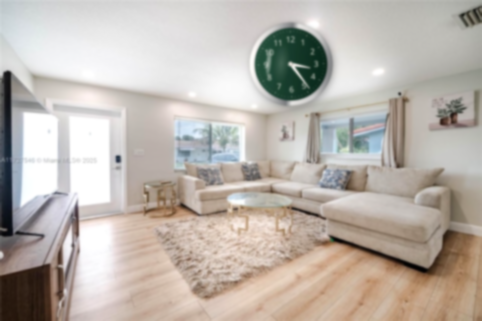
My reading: 3:24
